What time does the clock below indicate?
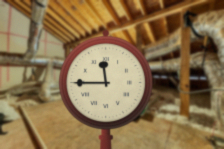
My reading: 11:45
